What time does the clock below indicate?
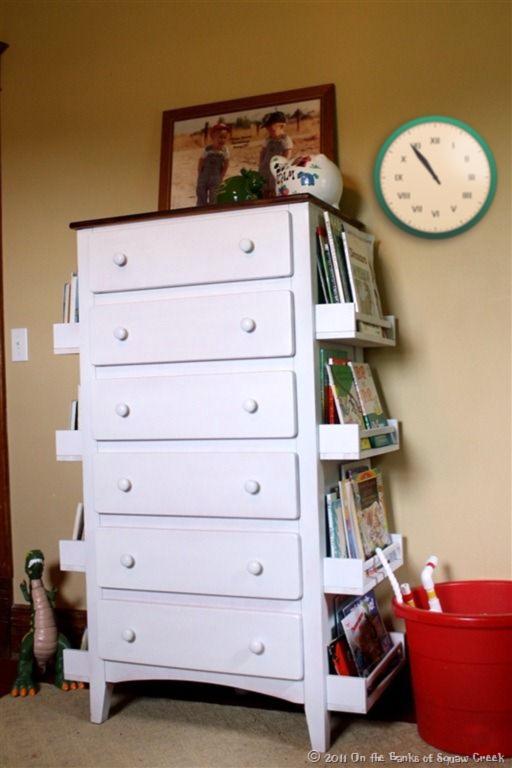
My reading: 10:54
